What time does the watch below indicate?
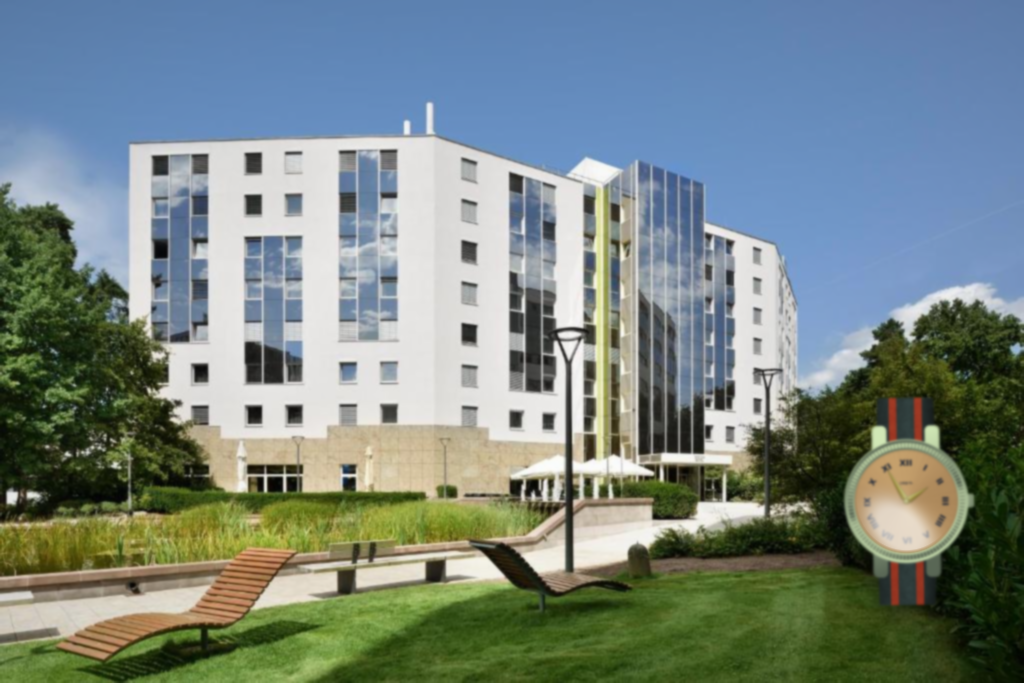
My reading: 1:55
